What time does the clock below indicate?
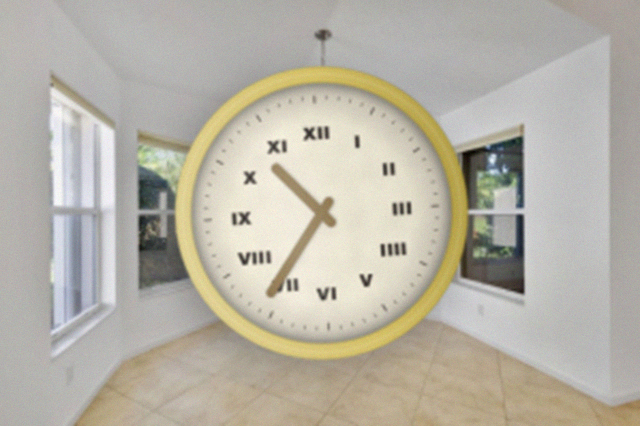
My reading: 10:36
